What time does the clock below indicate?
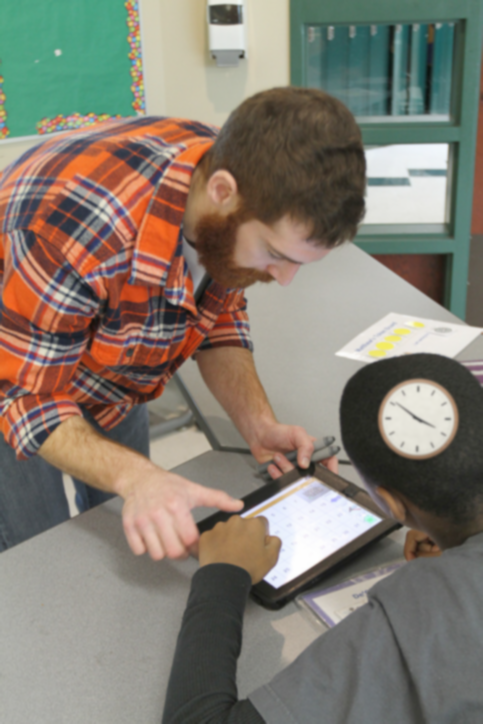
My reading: 3:51
